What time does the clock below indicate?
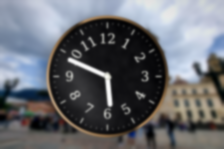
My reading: 5:49
